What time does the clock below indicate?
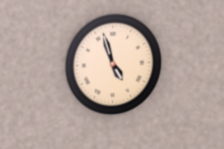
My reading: 4:57
